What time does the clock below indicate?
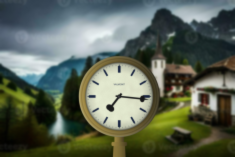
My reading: 7:16
